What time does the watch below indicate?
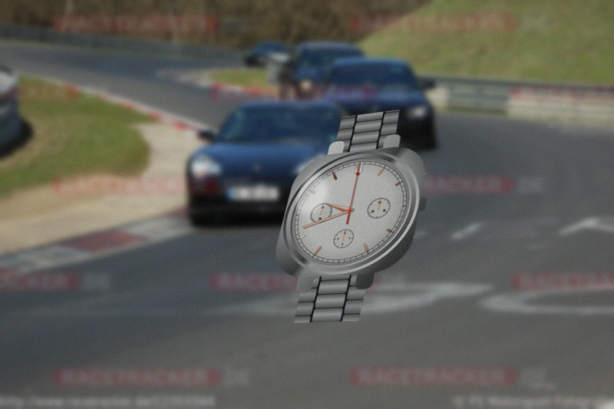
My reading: 9:42
